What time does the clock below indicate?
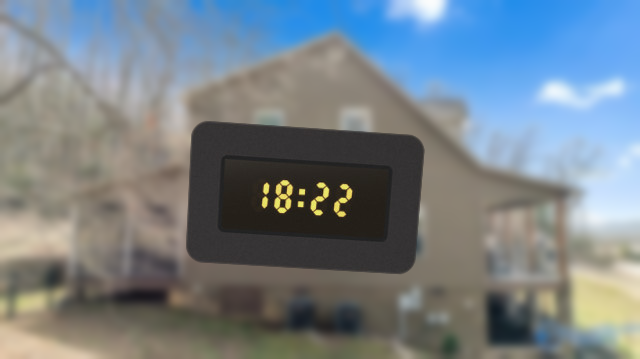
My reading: 18:22
